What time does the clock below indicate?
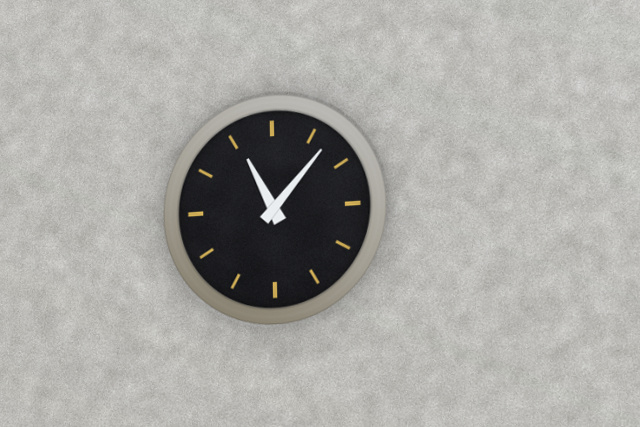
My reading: 11:07
